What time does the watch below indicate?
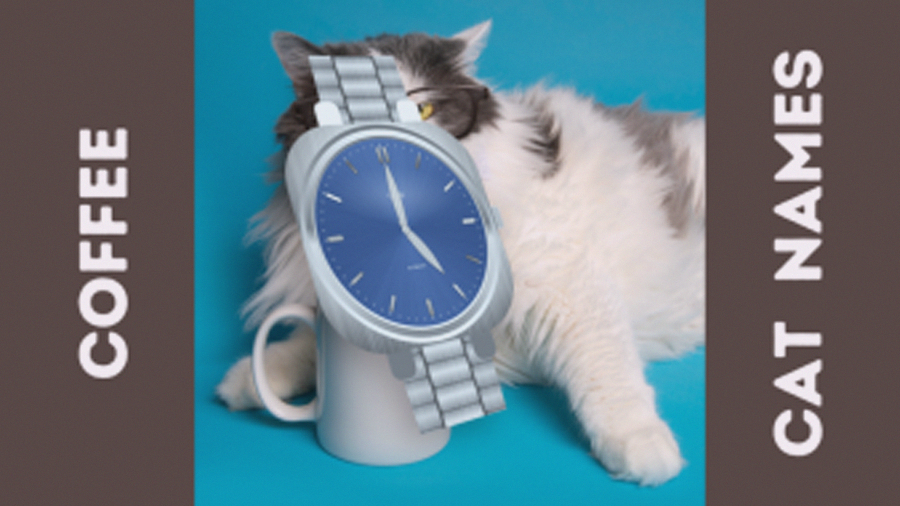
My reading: 5:00
